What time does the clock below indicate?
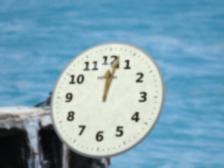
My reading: 12:02
